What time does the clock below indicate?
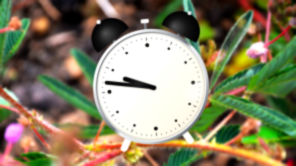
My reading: 9:47
